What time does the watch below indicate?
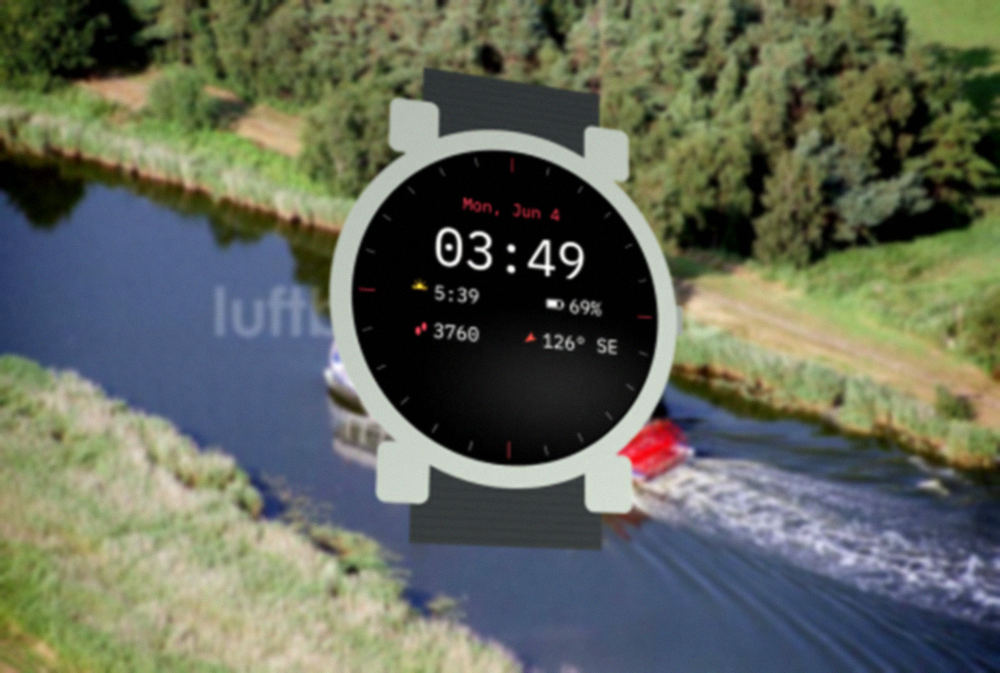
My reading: 3:49
